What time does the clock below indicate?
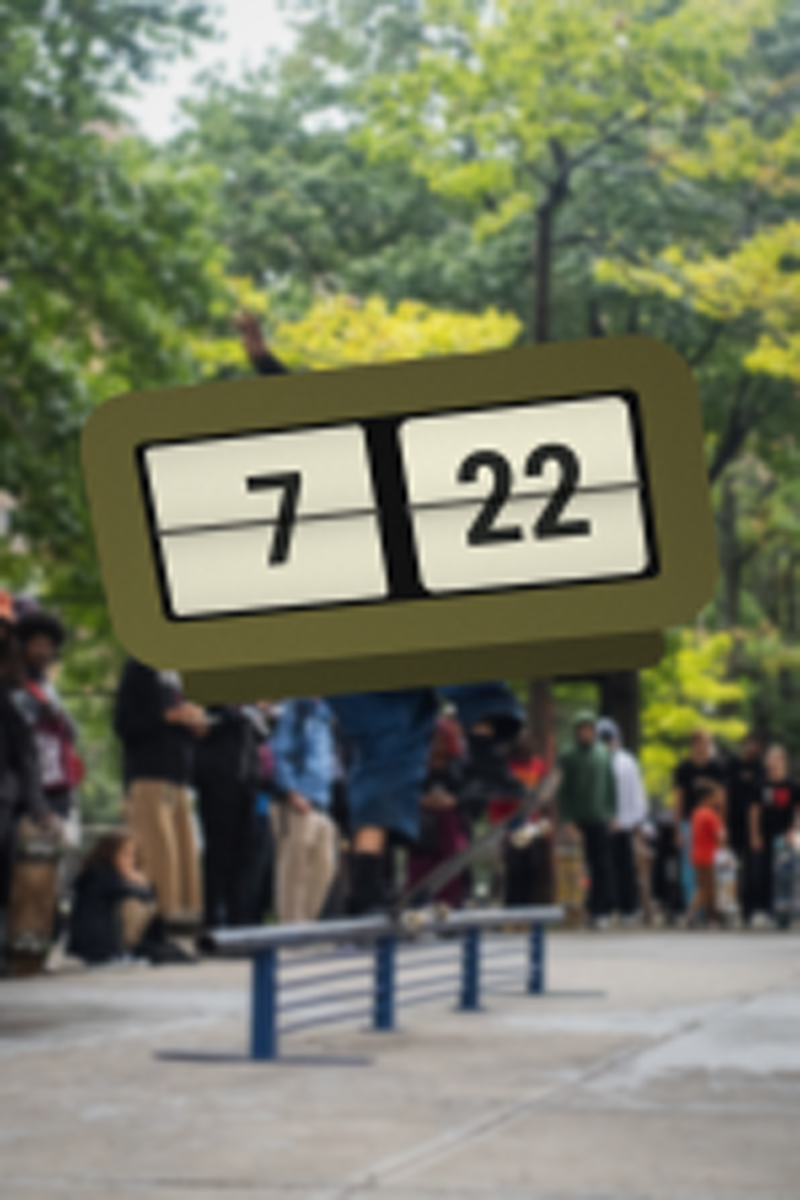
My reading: 7:22
